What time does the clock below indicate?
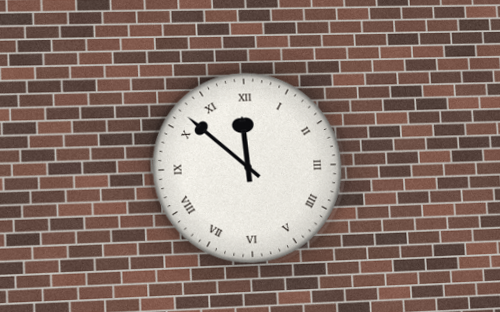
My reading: 11:52
